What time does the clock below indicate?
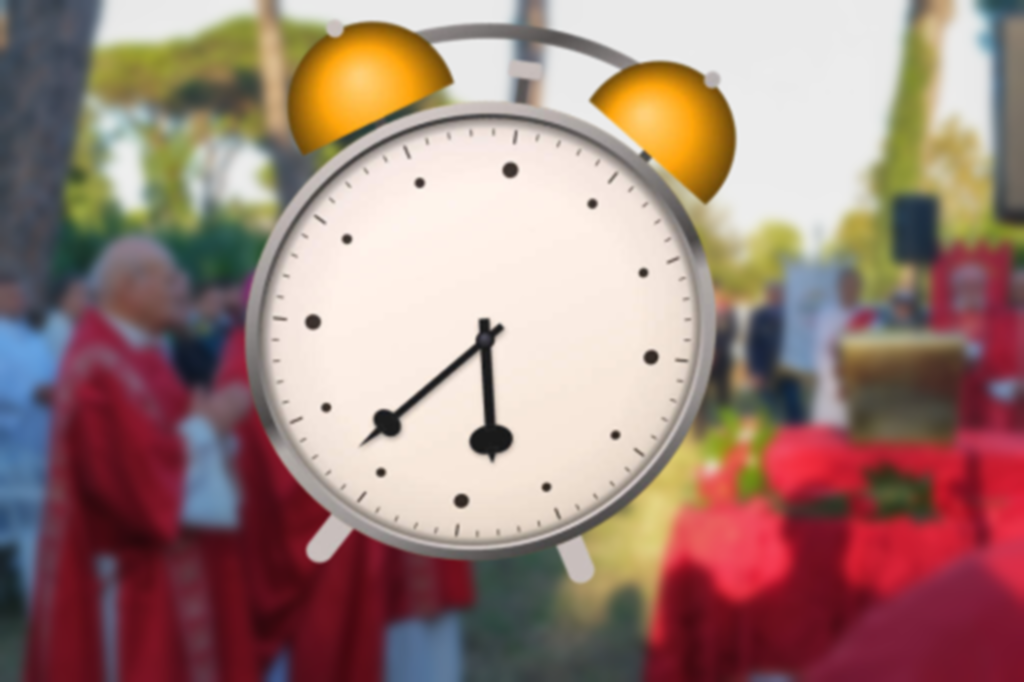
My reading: 5:37
